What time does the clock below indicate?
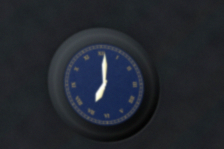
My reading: 7:01
